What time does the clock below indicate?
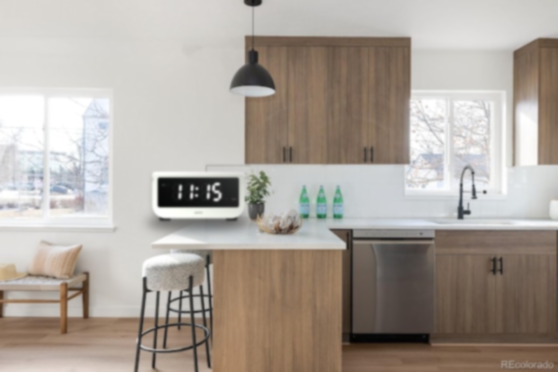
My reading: 11:15
